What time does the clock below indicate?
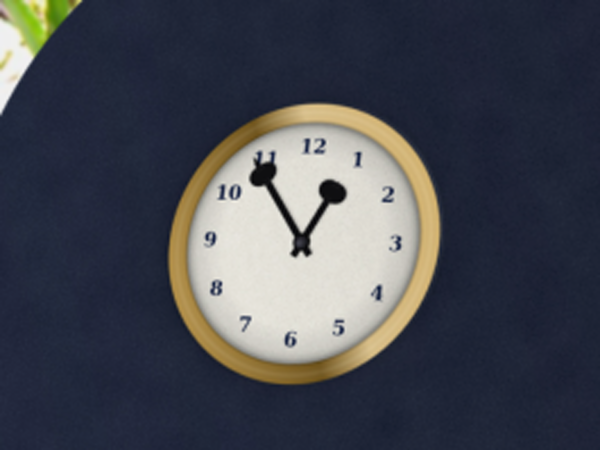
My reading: 12:54
